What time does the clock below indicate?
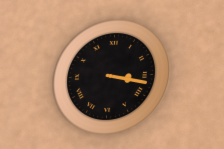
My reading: 3:17
